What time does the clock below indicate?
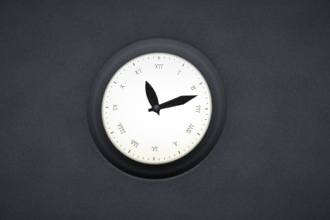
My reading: 11:12
